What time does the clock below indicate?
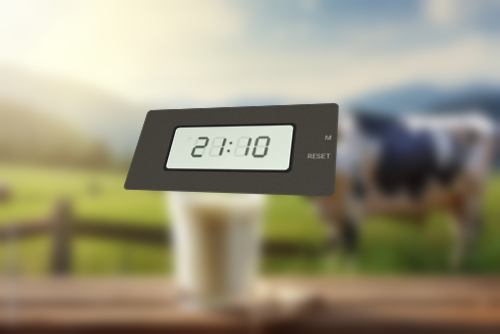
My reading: 21:10
